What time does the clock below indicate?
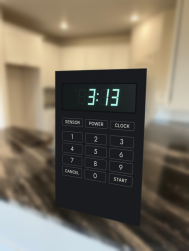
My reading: 3:13
